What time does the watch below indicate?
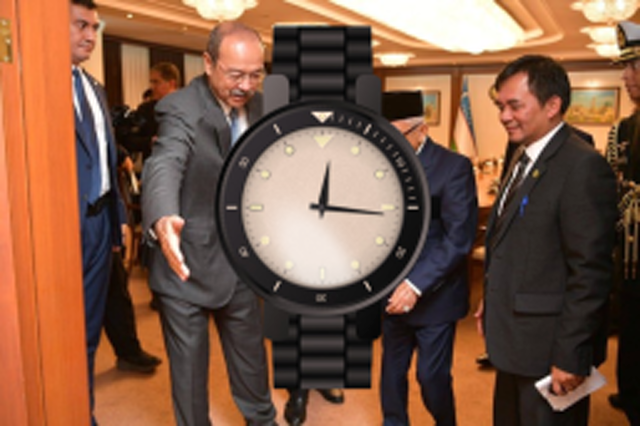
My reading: 12:16
